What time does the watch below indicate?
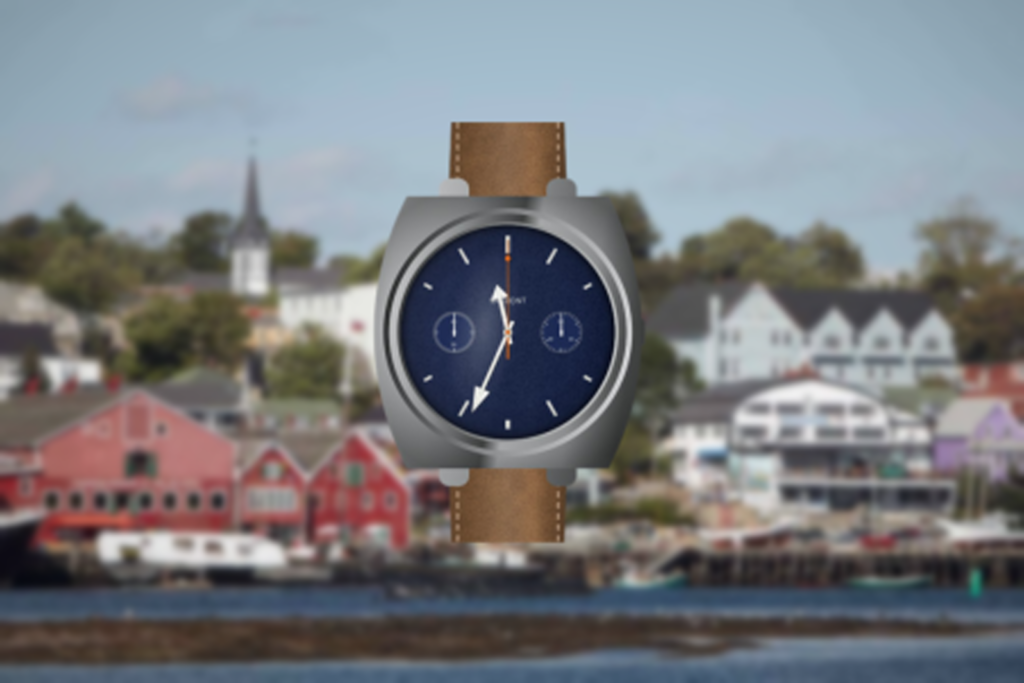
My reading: 11:34
